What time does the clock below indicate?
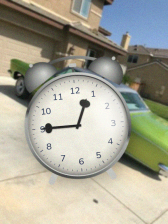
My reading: 12:45
